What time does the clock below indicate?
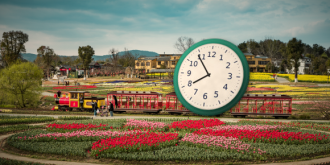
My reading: 7:54
